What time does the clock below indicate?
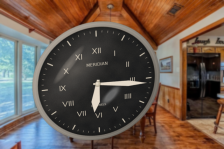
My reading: 6:16
